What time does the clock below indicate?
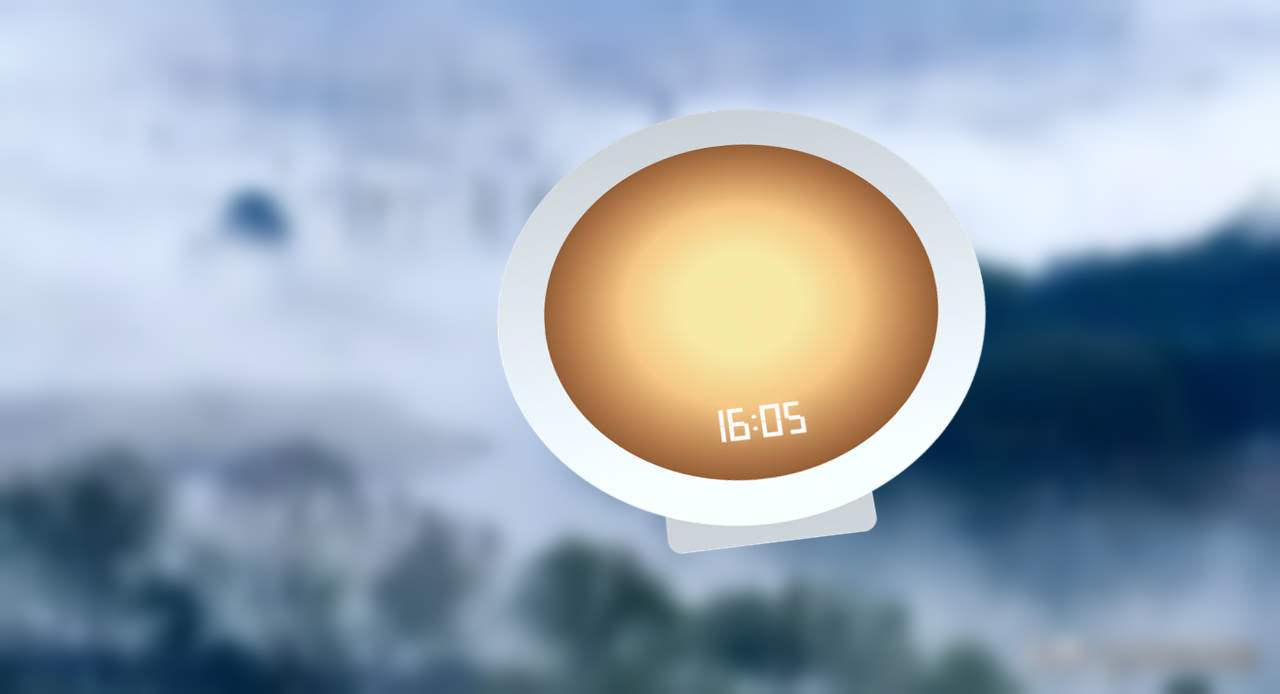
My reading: 16:05
